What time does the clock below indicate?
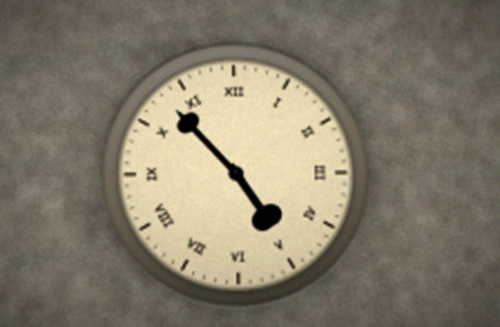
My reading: 4:53
